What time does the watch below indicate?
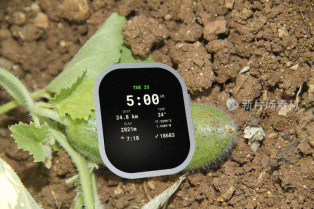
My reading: 5:00
